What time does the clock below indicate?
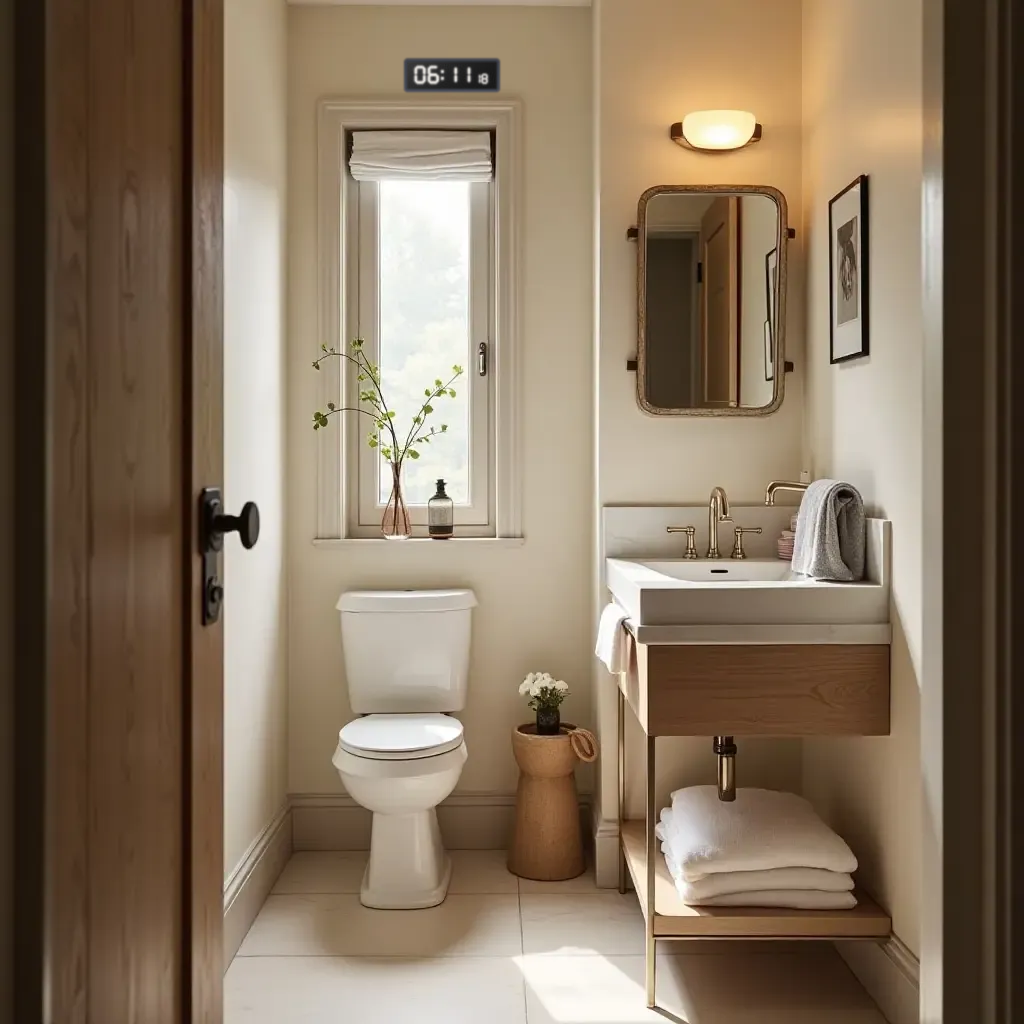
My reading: 6:11:18
